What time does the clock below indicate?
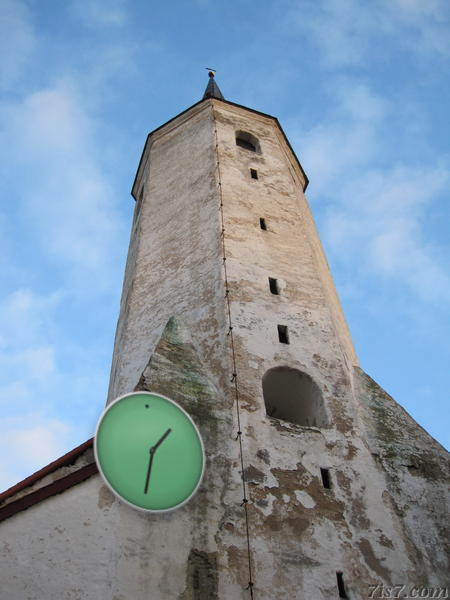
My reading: 1:33
